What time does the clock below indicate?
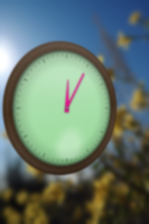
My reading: 12:05
